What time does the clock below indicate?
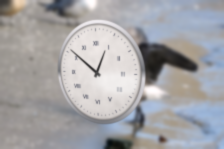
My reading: 12:51
